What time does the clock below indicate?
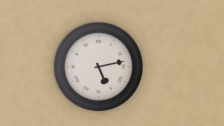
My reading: 5:13
